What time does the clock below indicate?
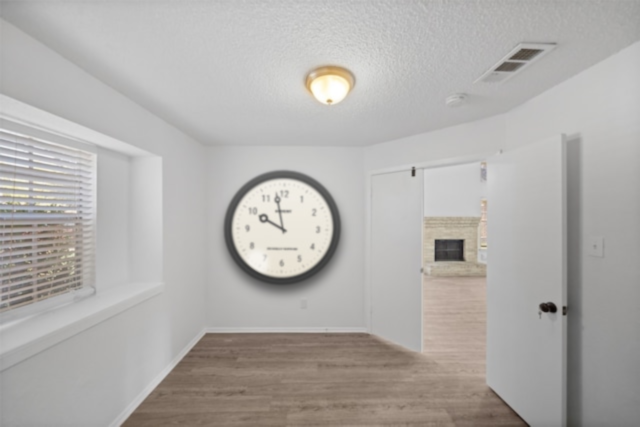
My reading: 9:58
